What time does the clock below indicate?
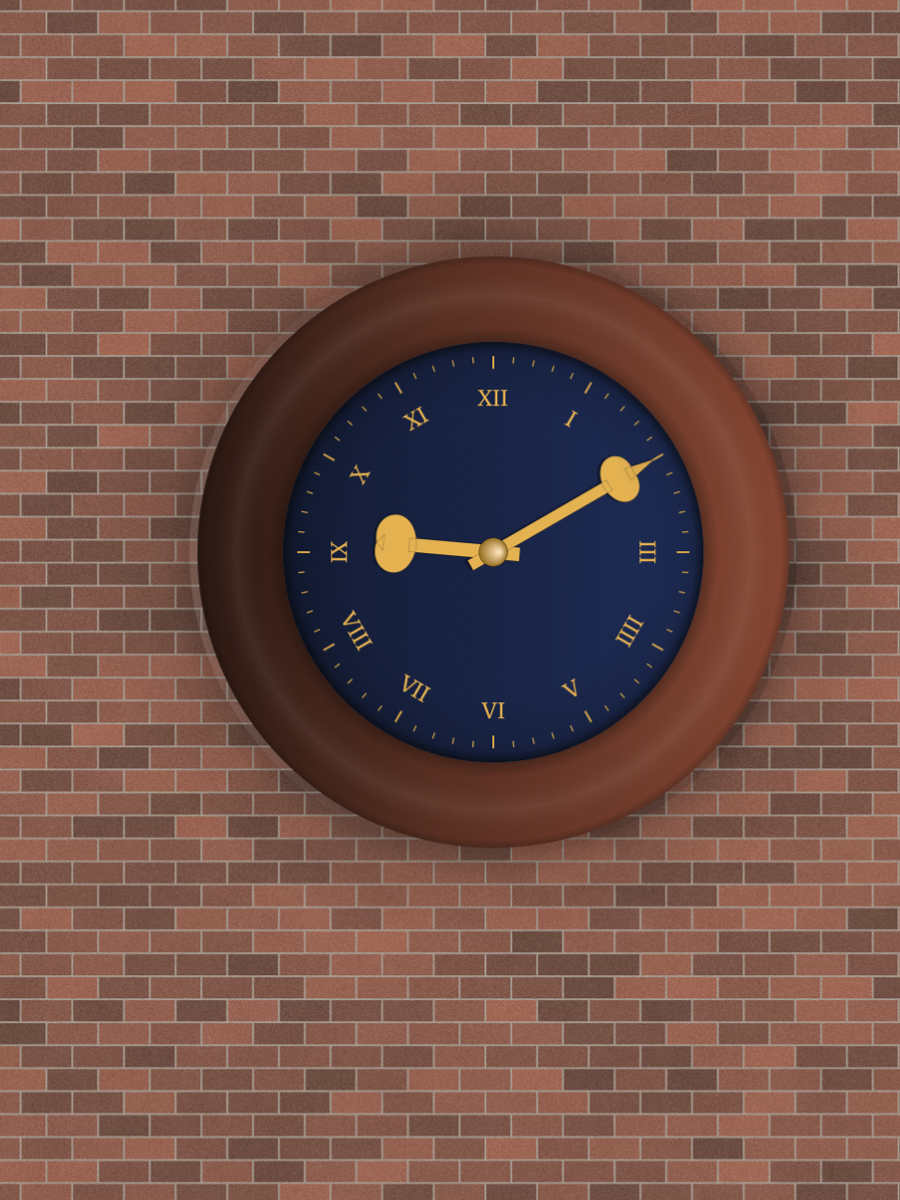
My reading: 9:10
